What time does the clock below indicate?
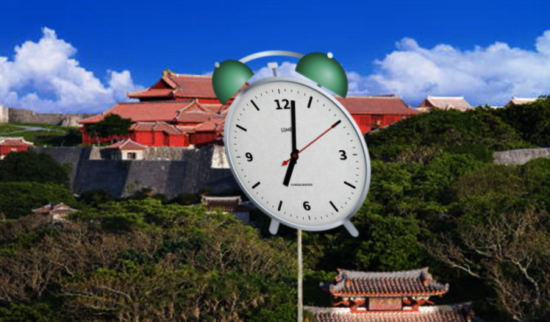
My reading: 7:02:10
